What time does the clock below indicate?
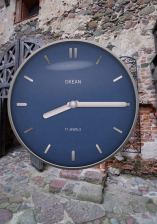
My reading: 8:15
